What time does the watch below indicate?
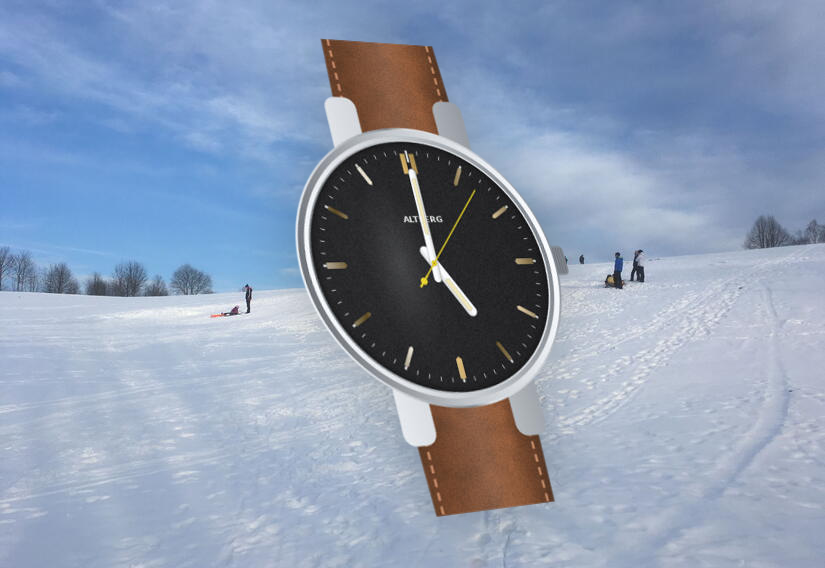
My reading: 5:00:07
